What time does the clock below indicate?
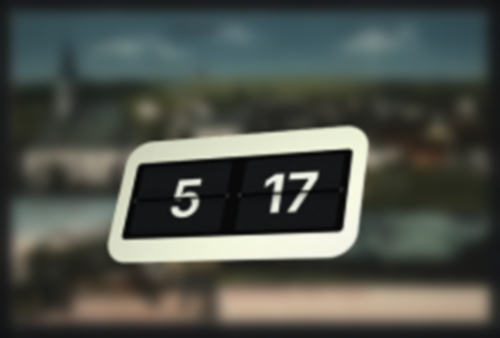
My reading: 5:17
